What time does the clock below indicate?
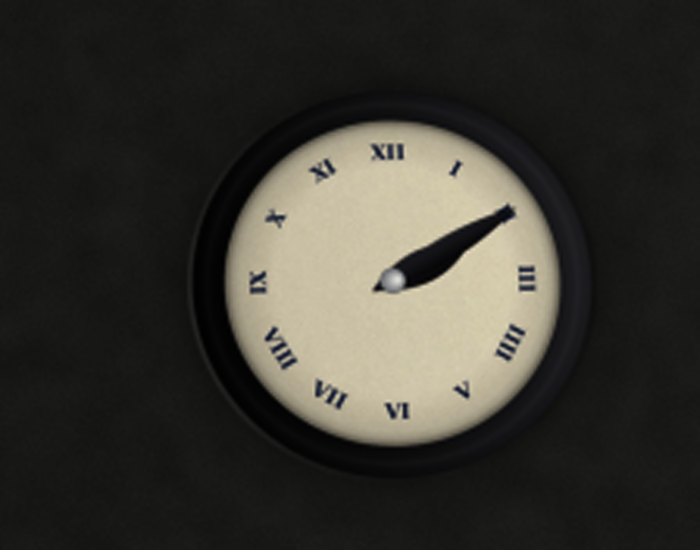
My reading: 2:10
